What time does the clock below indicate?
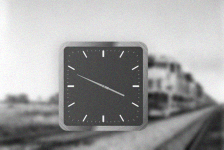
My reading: 3:49
